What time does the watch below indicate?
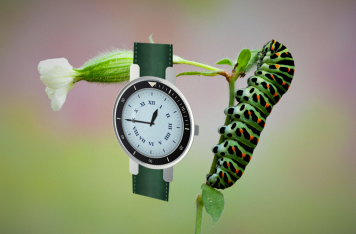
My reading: 12:45
